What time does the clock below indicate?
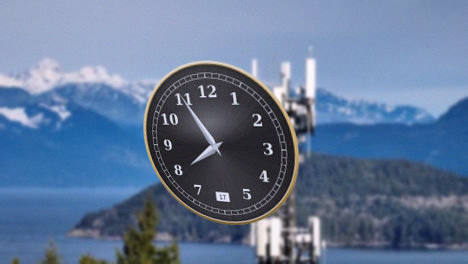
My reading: 7:55
